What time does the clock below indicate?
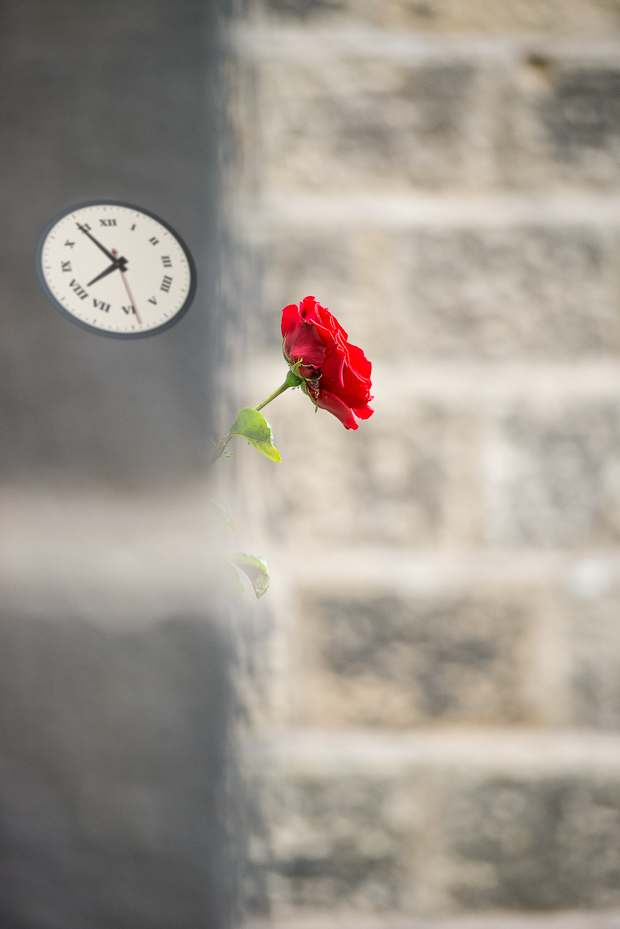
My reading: 7:54:29
